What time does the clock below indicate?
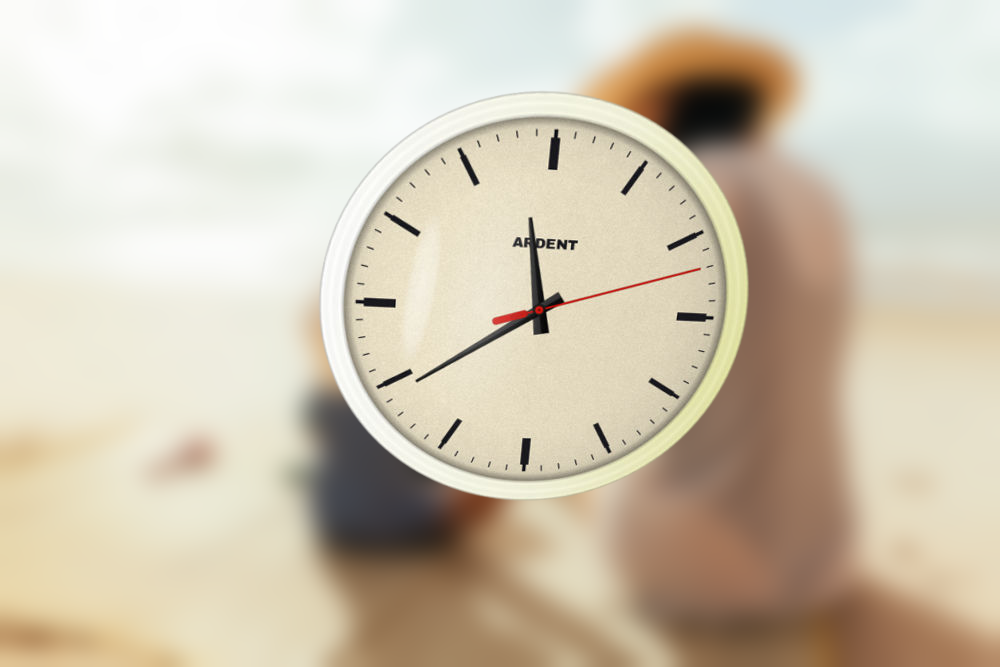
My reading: 11:39:12
